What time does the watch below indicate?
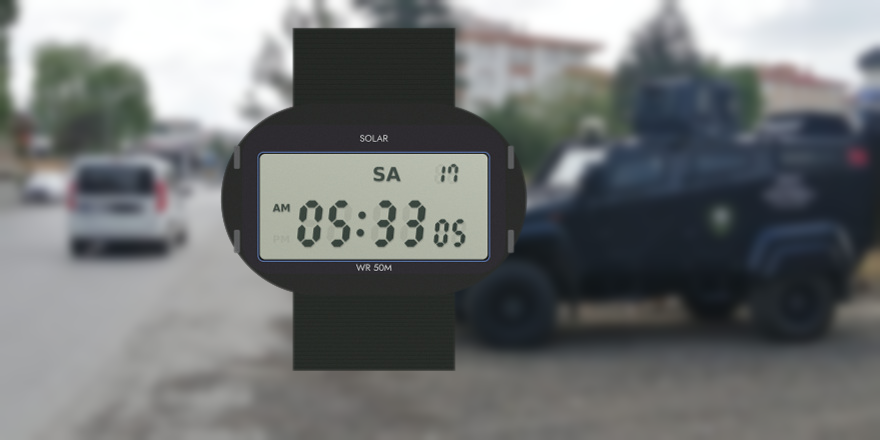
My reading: 5:33:05
